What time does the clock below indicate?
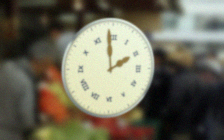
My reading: 1:59
